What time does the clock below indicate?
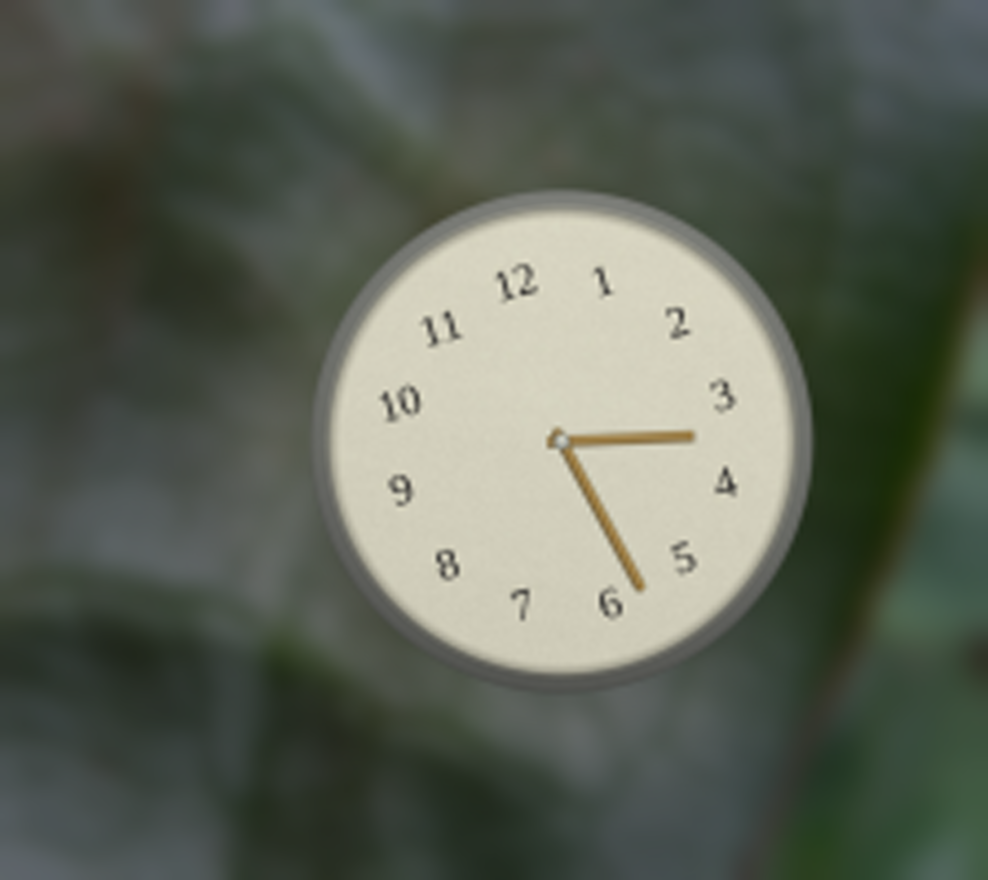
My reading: 3:28
